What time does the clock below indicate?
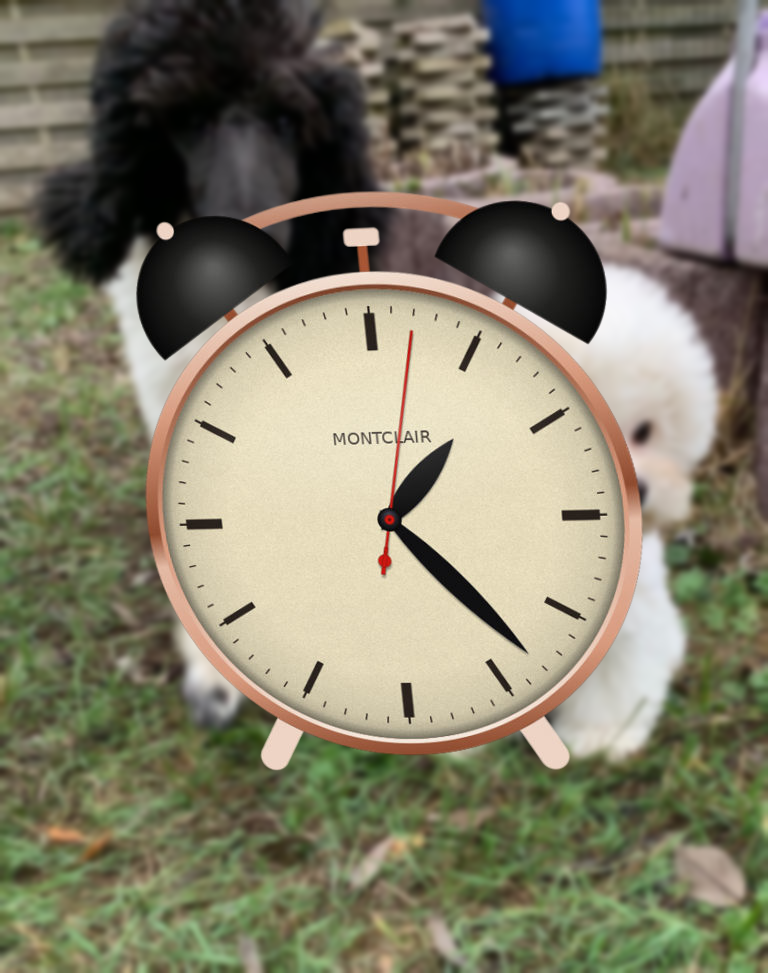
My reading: 1:23:02
